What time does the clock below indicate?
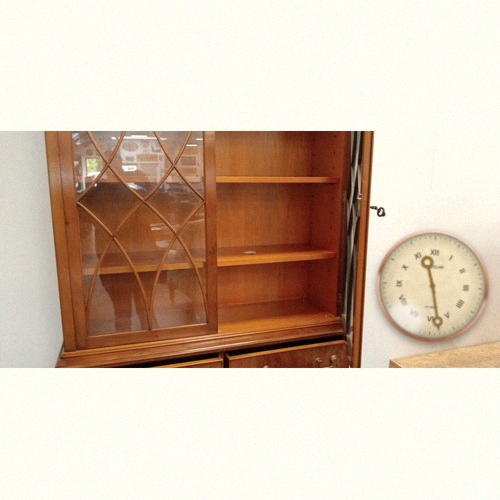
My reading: 11:28
